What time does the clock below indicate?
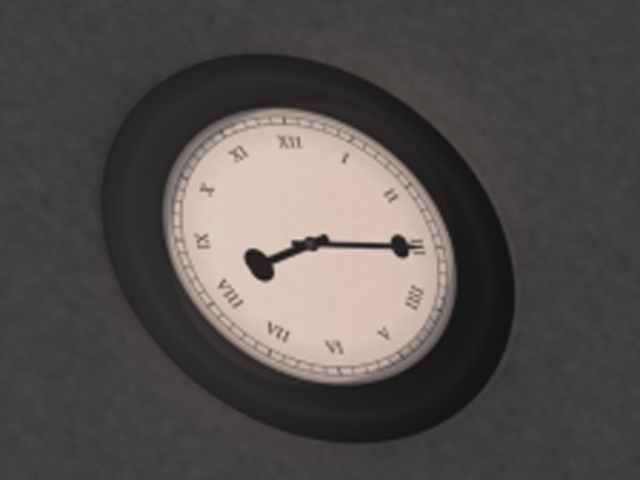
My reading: 8:15
